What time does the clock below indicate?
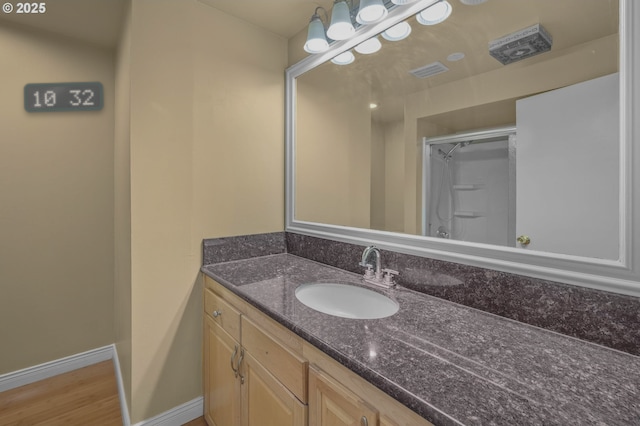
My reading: 10:32
